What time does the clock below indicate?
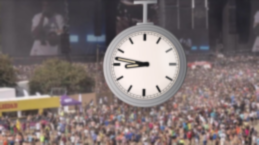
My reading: 8:47
